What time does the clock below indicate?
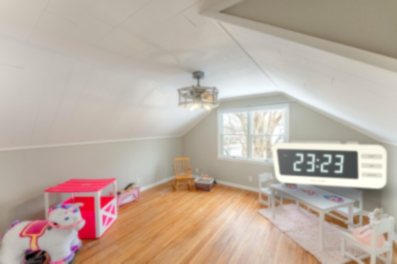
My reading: 23:23
